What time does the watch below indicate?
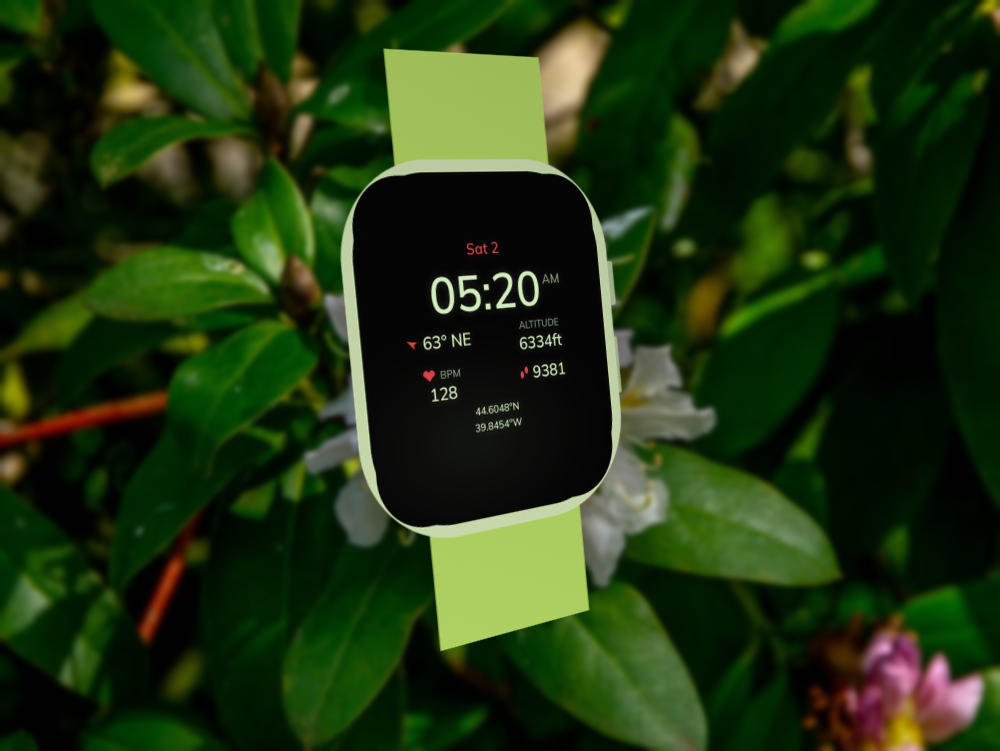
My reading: 5:20
